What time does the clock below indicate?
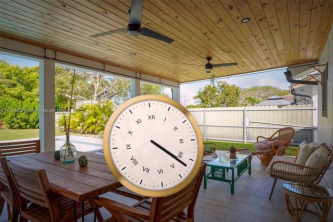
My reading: 4:22
